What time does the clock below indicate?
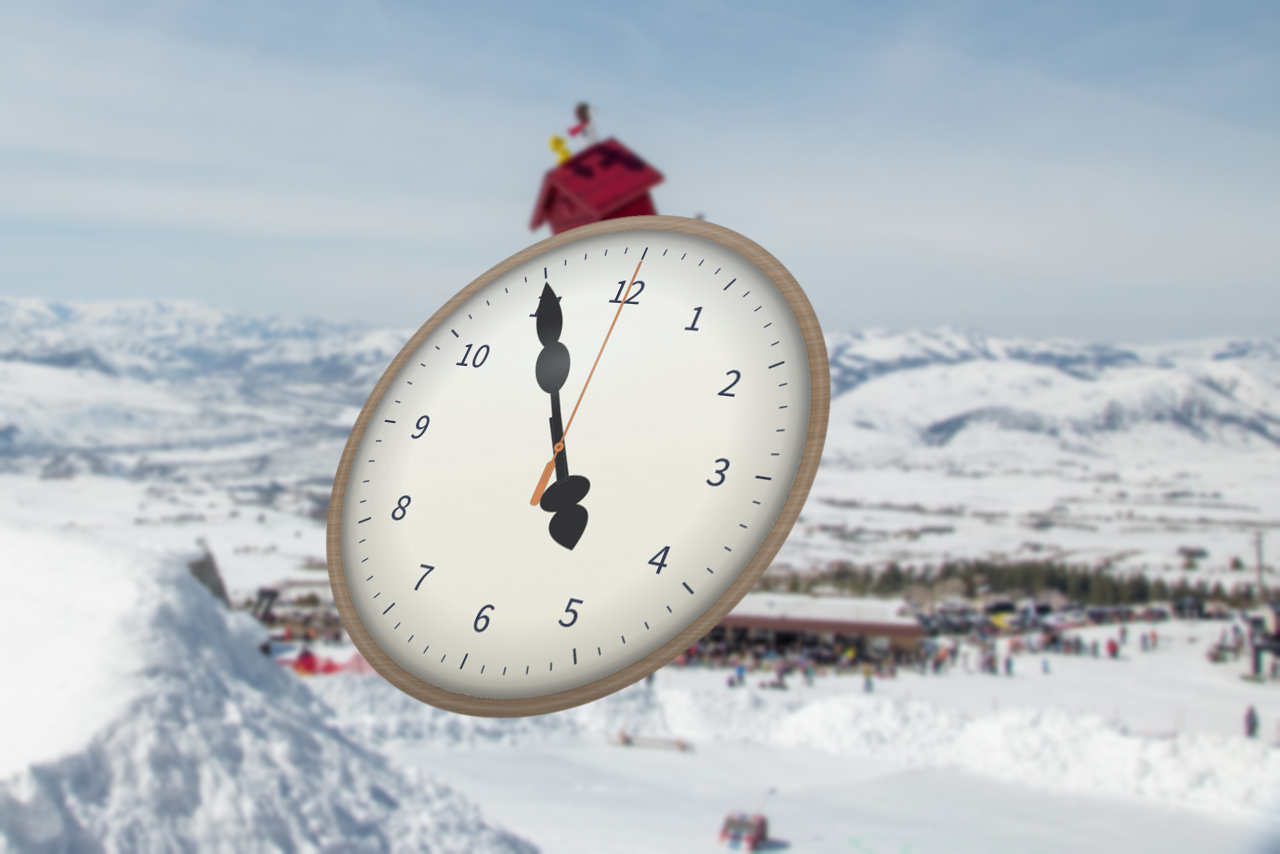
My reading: 4:55:00
